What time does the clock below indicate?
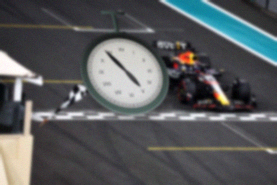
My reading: 4:54
